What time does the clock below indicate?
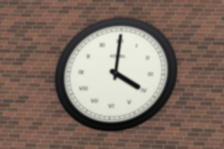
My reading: 4:00
